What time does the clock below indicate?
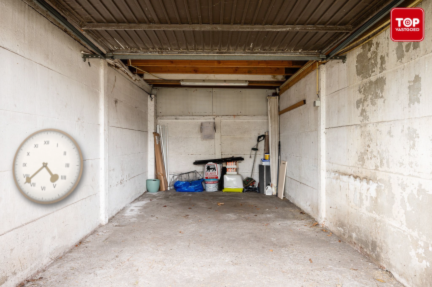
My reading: 4:38
